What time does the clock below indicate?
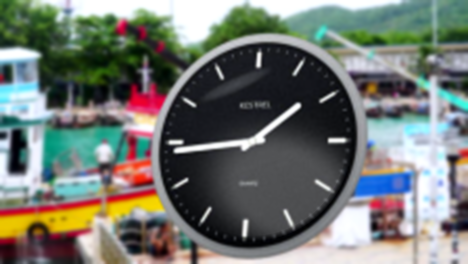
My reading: 1:44
